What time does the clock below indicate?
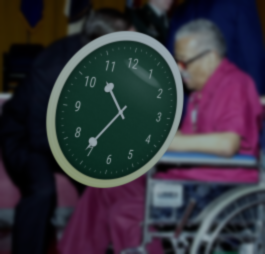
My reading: 10:36
